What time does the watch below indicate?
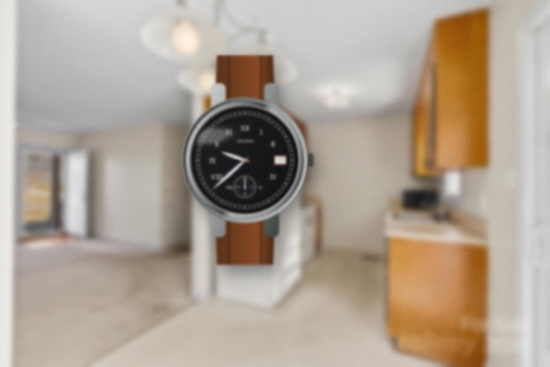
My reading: 9:38
